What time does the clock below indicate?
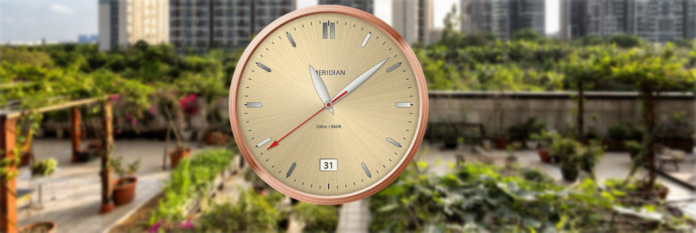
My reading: 11:08:39
